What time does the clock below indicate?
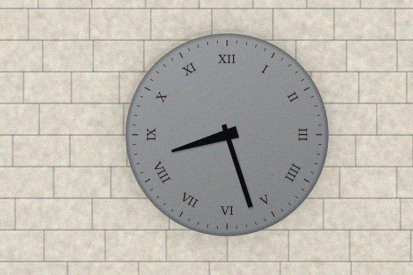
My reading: 8:27
